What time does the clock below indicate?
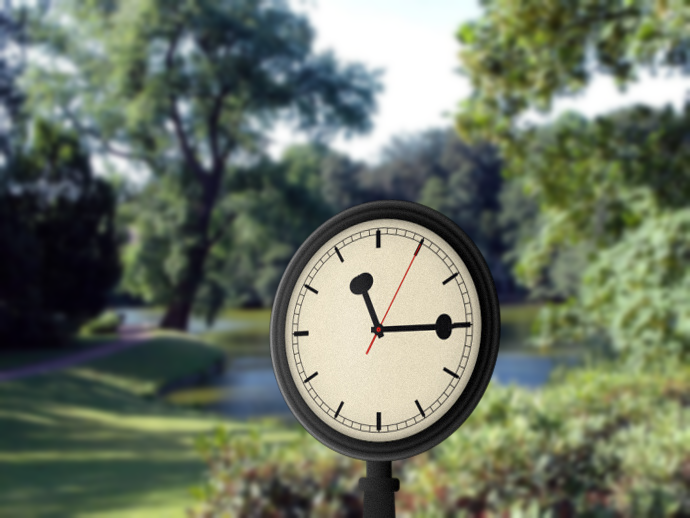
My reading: 11:15:05
